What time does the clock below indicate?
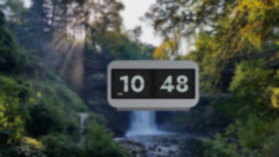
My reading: 10:48
